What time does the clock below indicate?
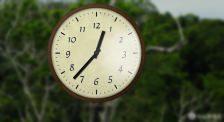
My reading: 12:37
